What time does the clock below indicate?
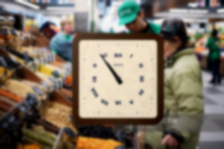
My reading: 10:54
